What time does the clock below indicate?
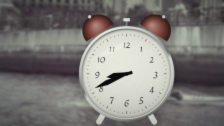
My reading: 8:41
